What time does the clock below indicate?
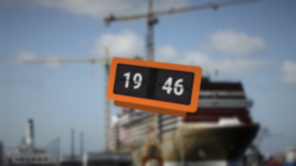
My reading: 19:46
